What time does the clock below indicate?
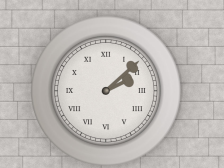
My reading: 2:08
